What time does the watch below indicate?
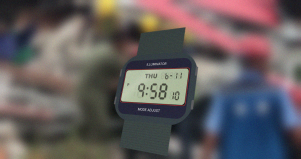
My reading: 9:58:10
